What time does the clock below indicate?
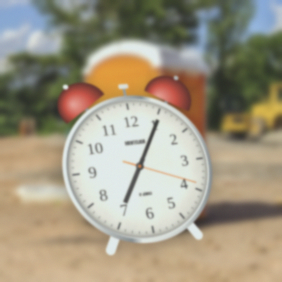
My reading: 7:05:19
